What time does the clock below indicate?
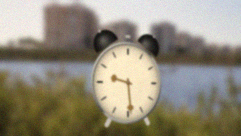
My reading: 9:29
